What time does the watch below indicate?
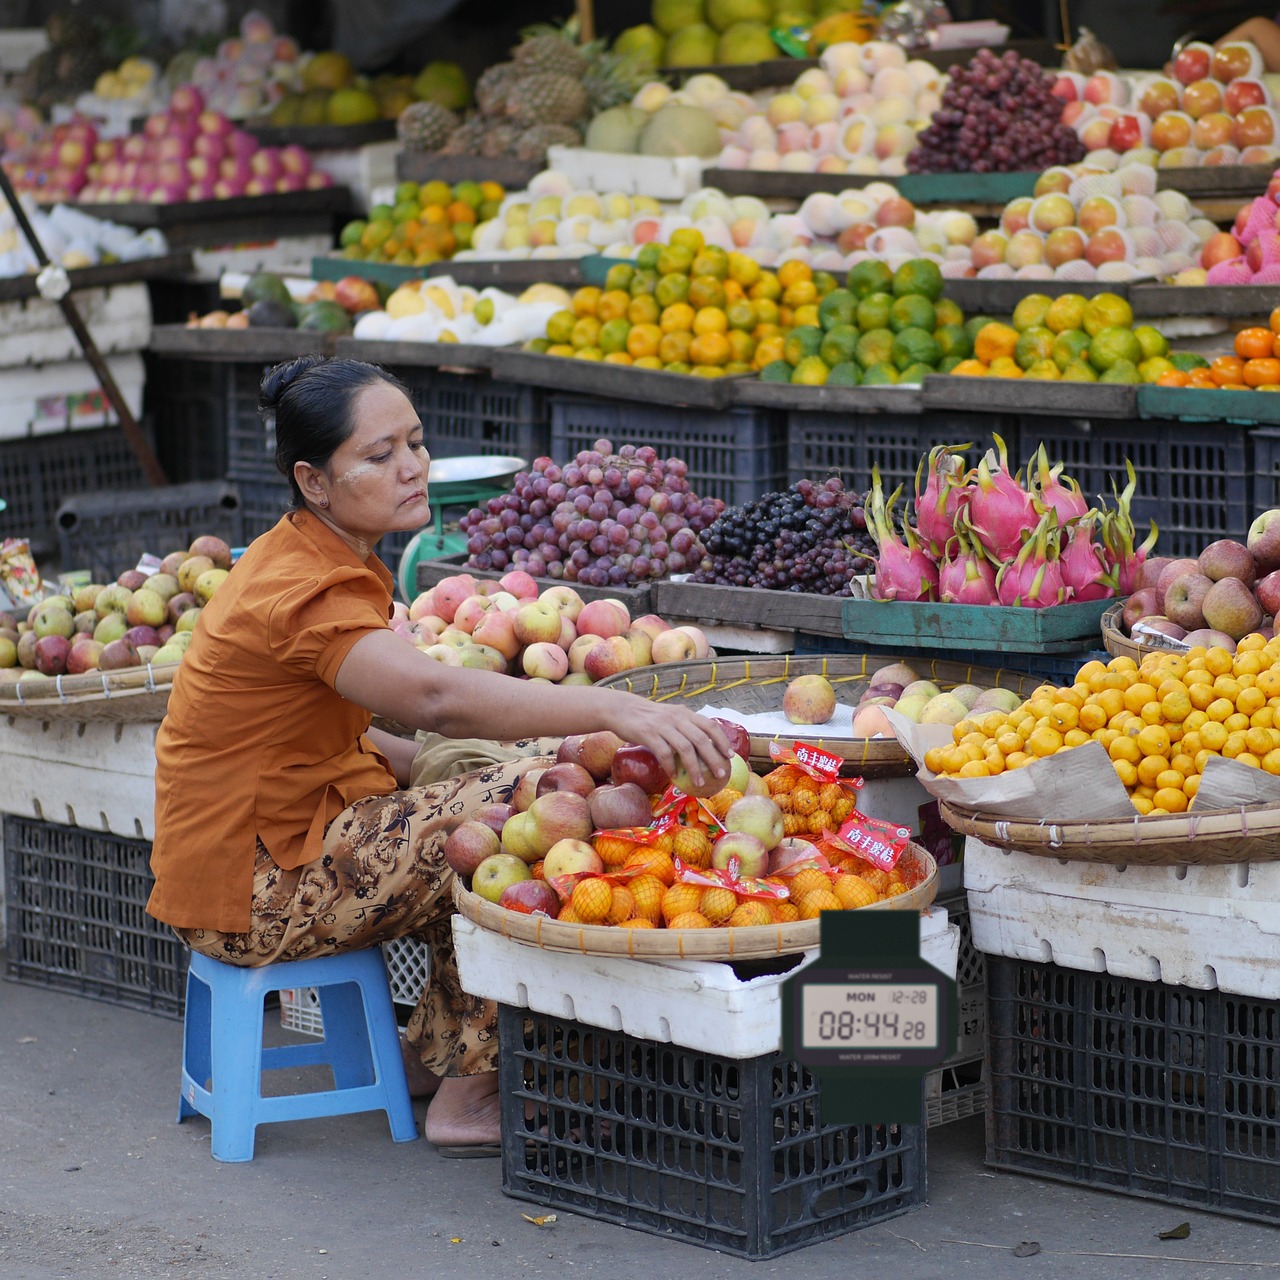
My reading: 8:44:28
